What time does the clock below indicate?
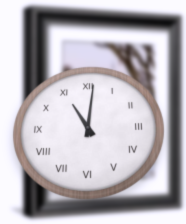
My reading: 11:01
